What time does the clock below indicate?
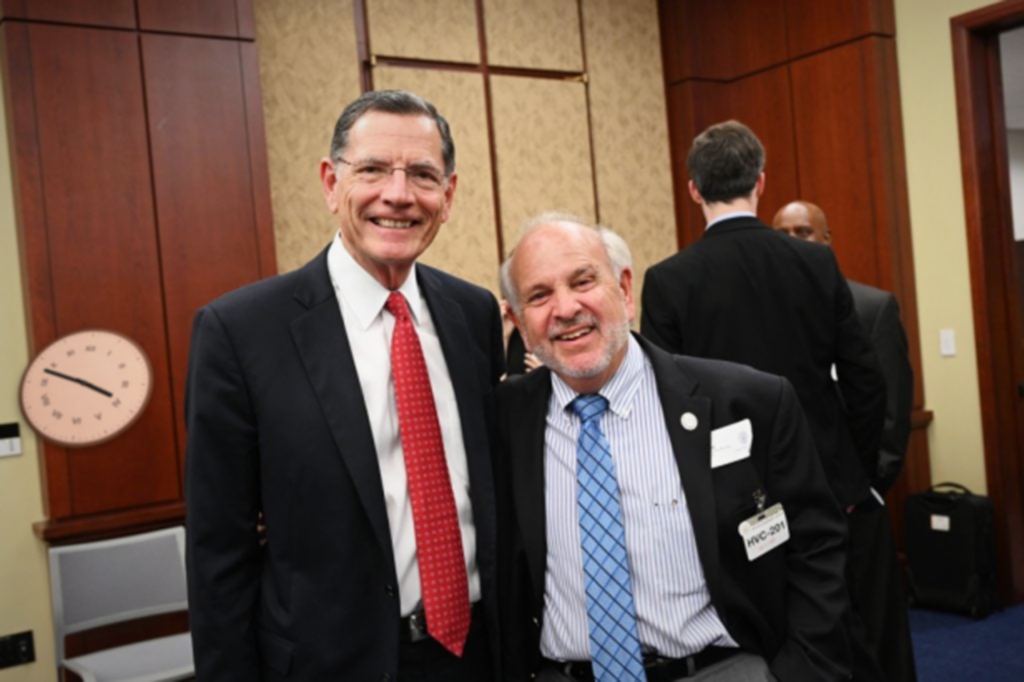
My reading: 3:48
